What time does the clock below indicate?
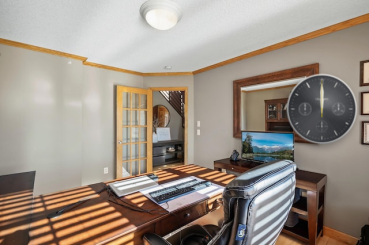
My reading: 12:00
